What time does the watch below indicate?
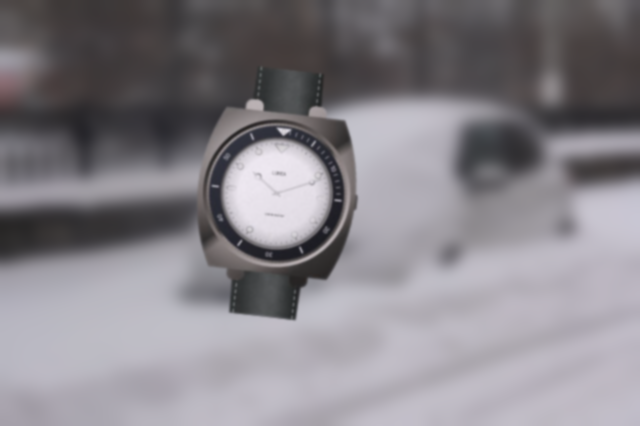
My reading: 10:11
